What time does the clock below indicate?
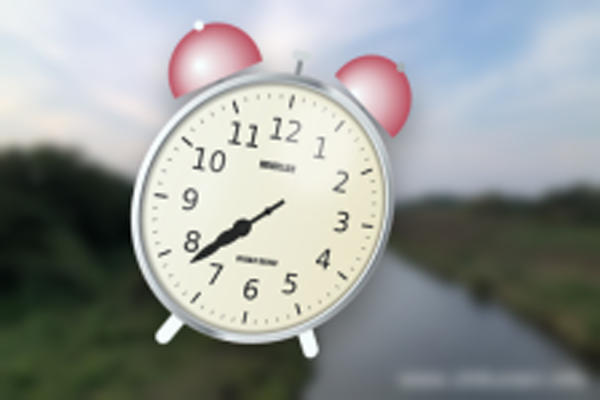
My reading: 7:38
